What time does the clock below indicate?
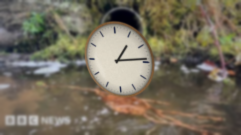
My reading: 1:14
